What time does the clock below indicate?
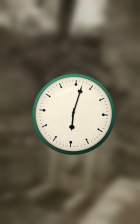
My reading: 6:02
